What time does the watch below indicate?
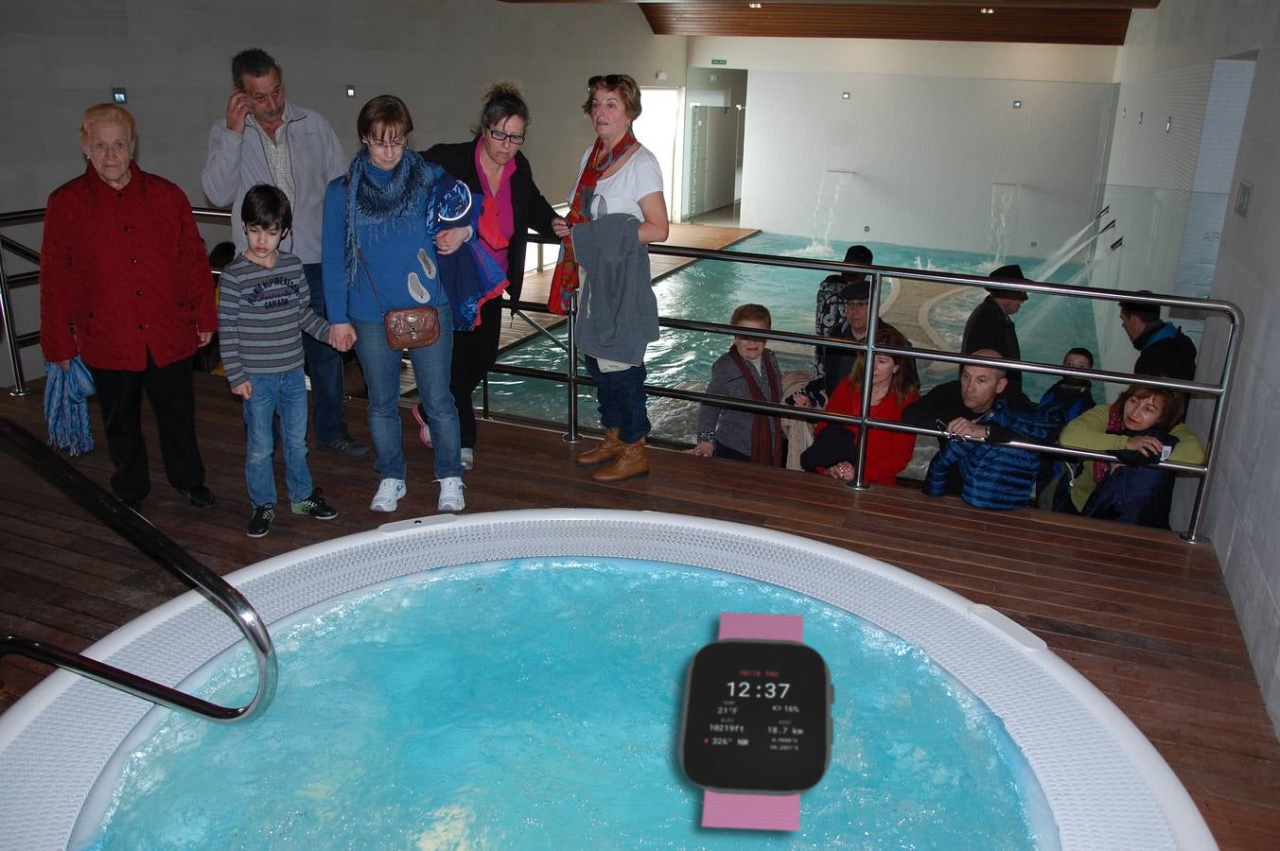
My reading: 12:37
